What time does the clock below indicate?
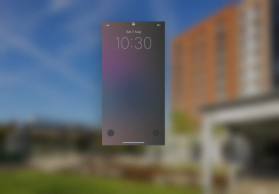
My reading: 10:30
